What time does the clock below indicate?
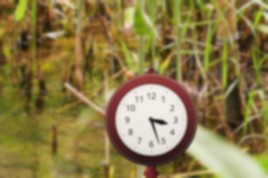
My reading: 3:27
